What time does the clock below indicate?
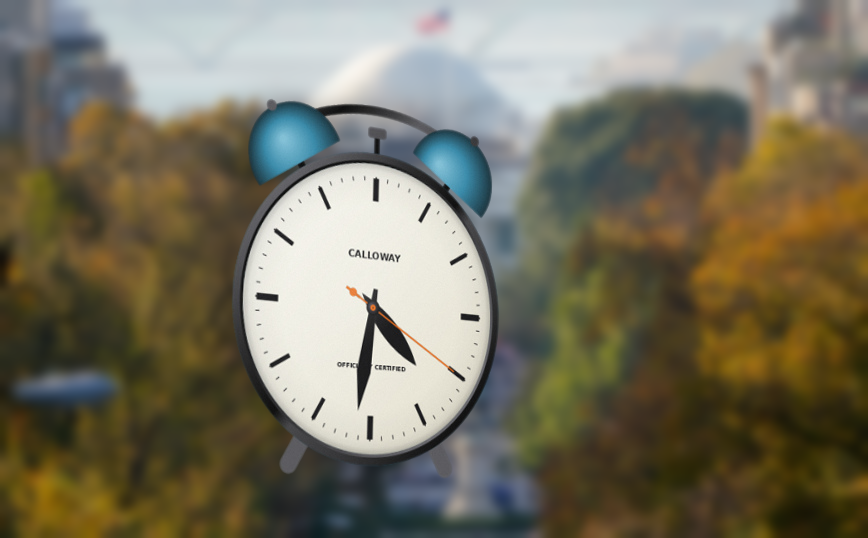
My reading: 4:31:20
